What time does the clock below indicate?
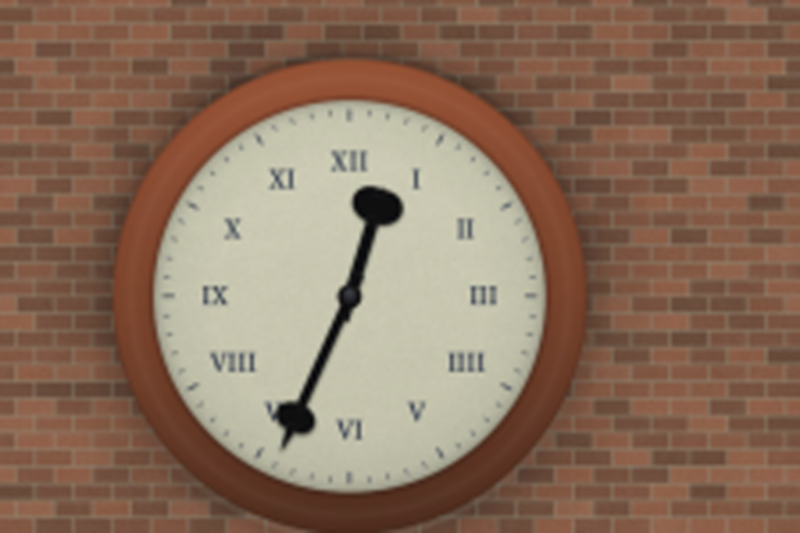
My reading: 12:34
